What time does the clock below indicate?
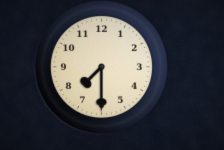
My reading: 7:30
